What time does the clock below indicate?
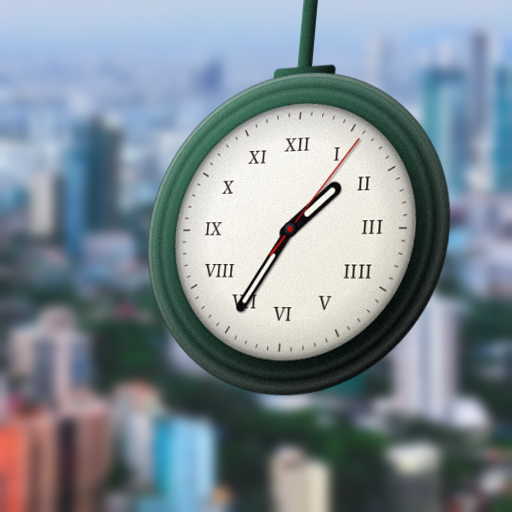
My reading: 1:35:06
